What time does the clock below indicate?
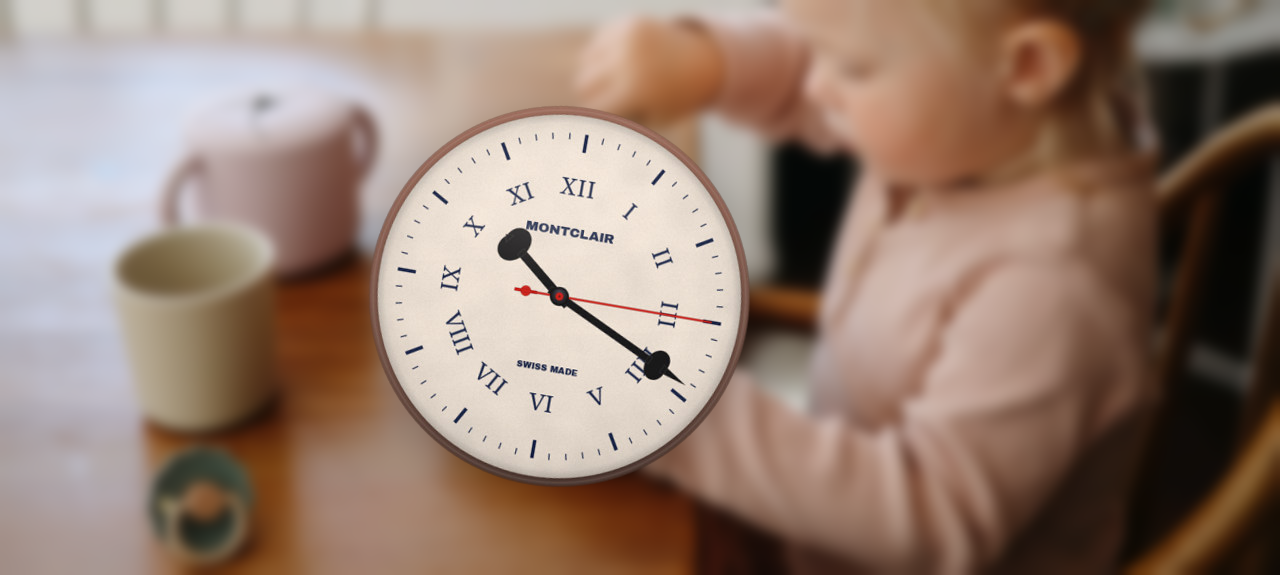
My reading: 10:19:15
